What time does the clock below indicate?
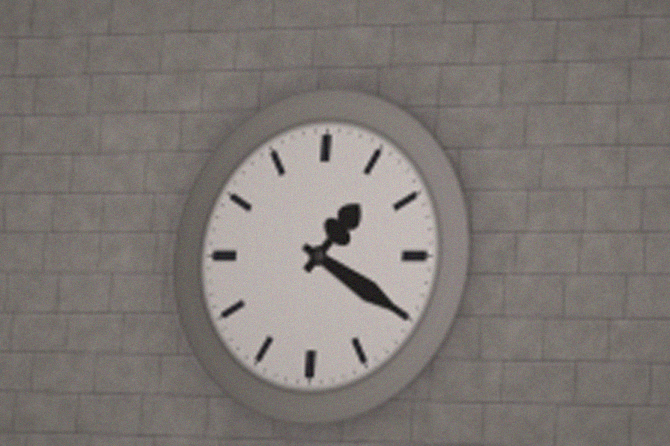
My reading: 1:20
